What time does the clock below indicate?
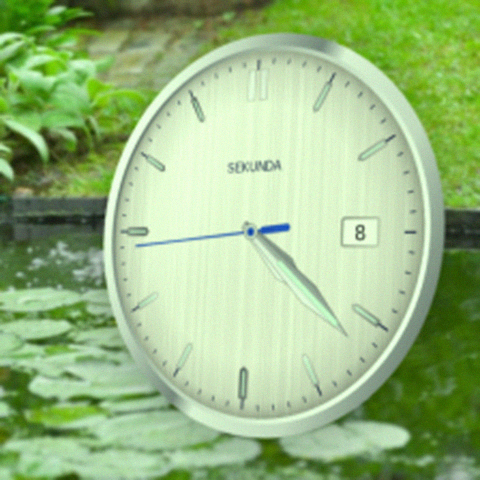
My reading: 4:21:44
